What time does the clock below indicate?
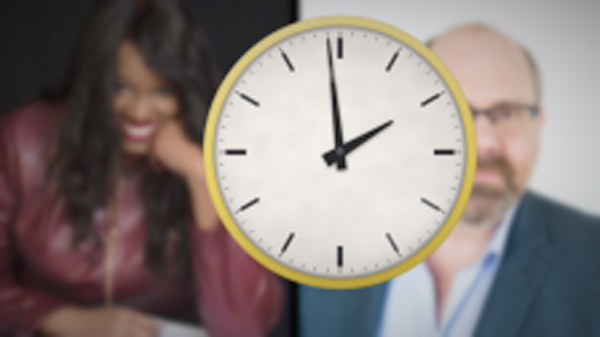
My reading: 1:59
